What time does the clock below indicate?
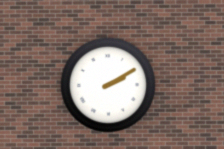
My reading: 2:10
